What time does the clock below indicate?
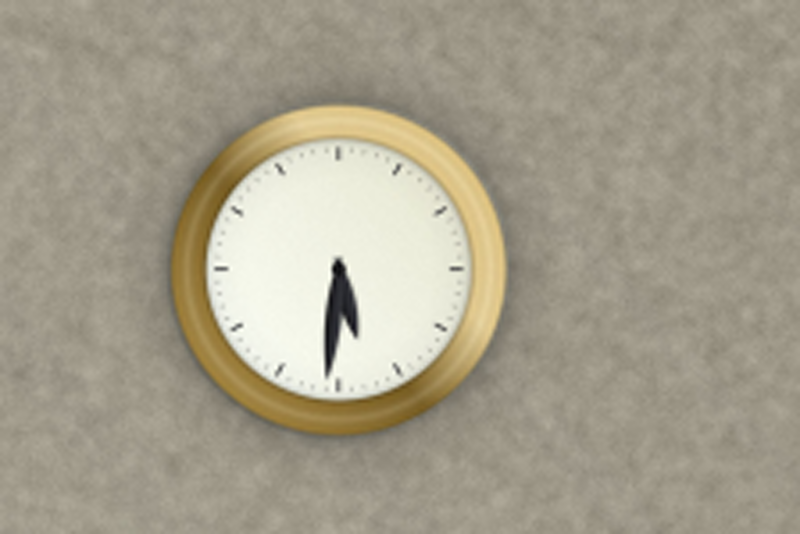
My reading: 5:31
